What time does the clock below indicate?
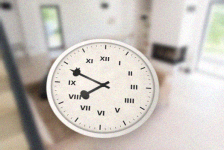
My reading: 7:49
